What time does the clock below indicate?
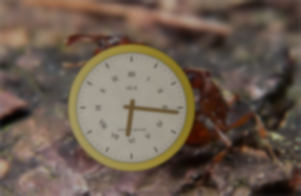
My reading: 6:16
